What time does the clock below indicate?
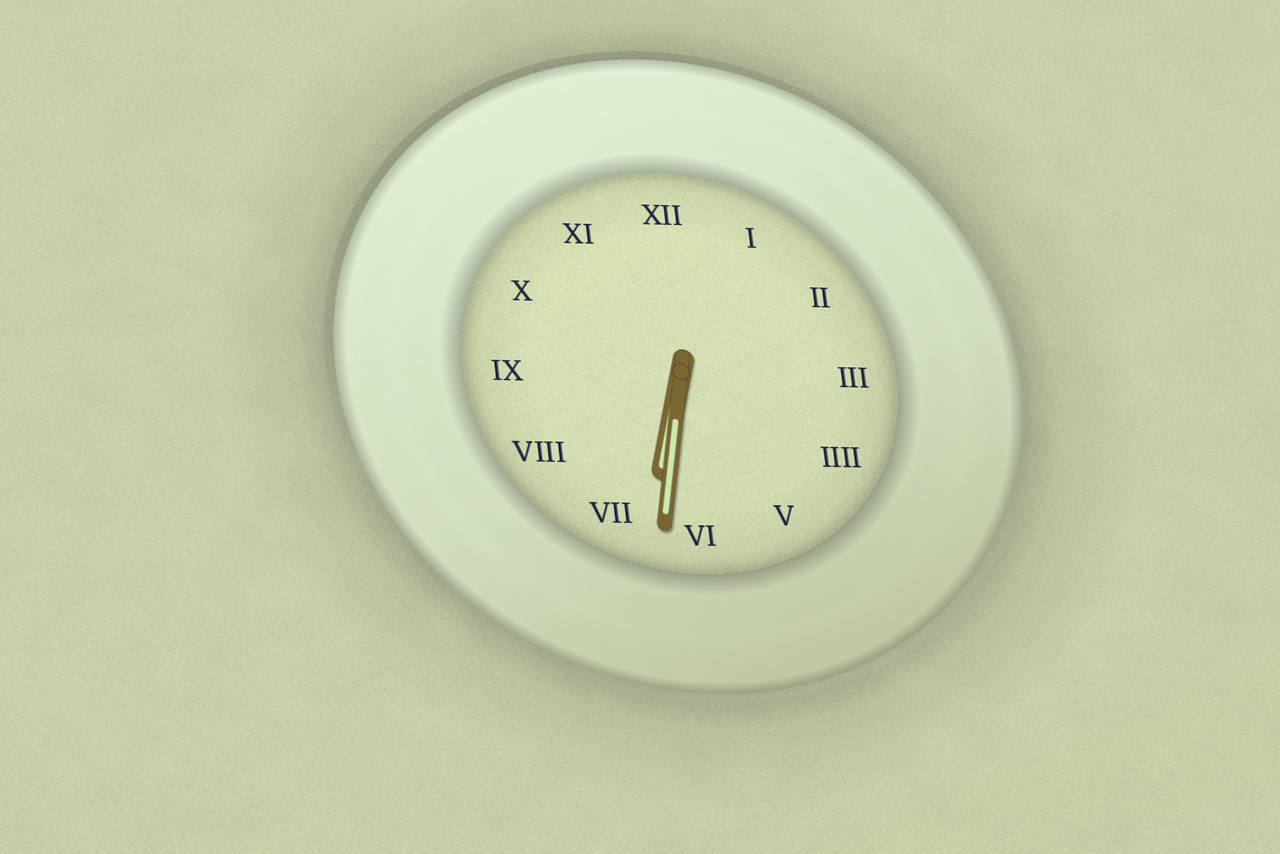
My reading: 6:32
